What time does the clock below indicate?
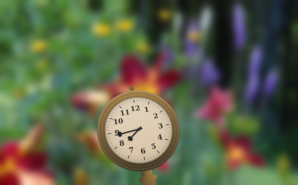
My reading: 7:44
